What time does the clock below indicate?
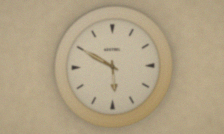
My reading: 5:50
